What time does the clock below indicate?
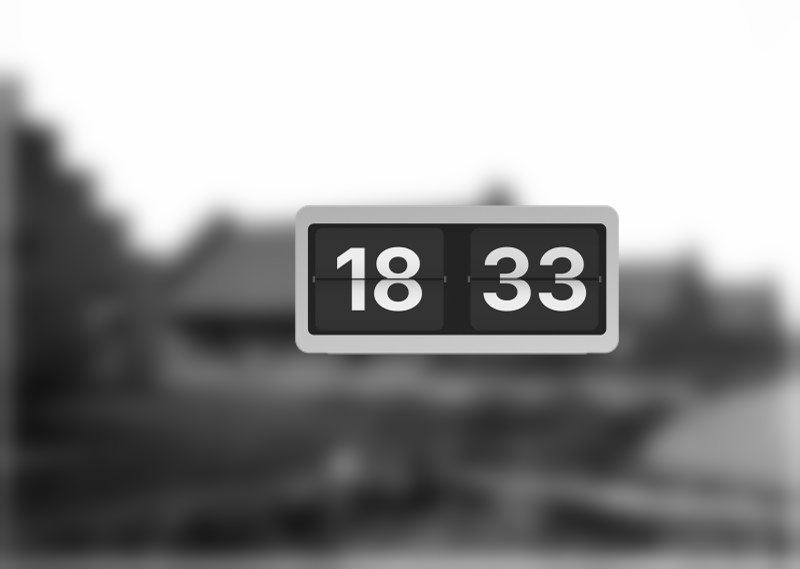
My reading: 18:33
